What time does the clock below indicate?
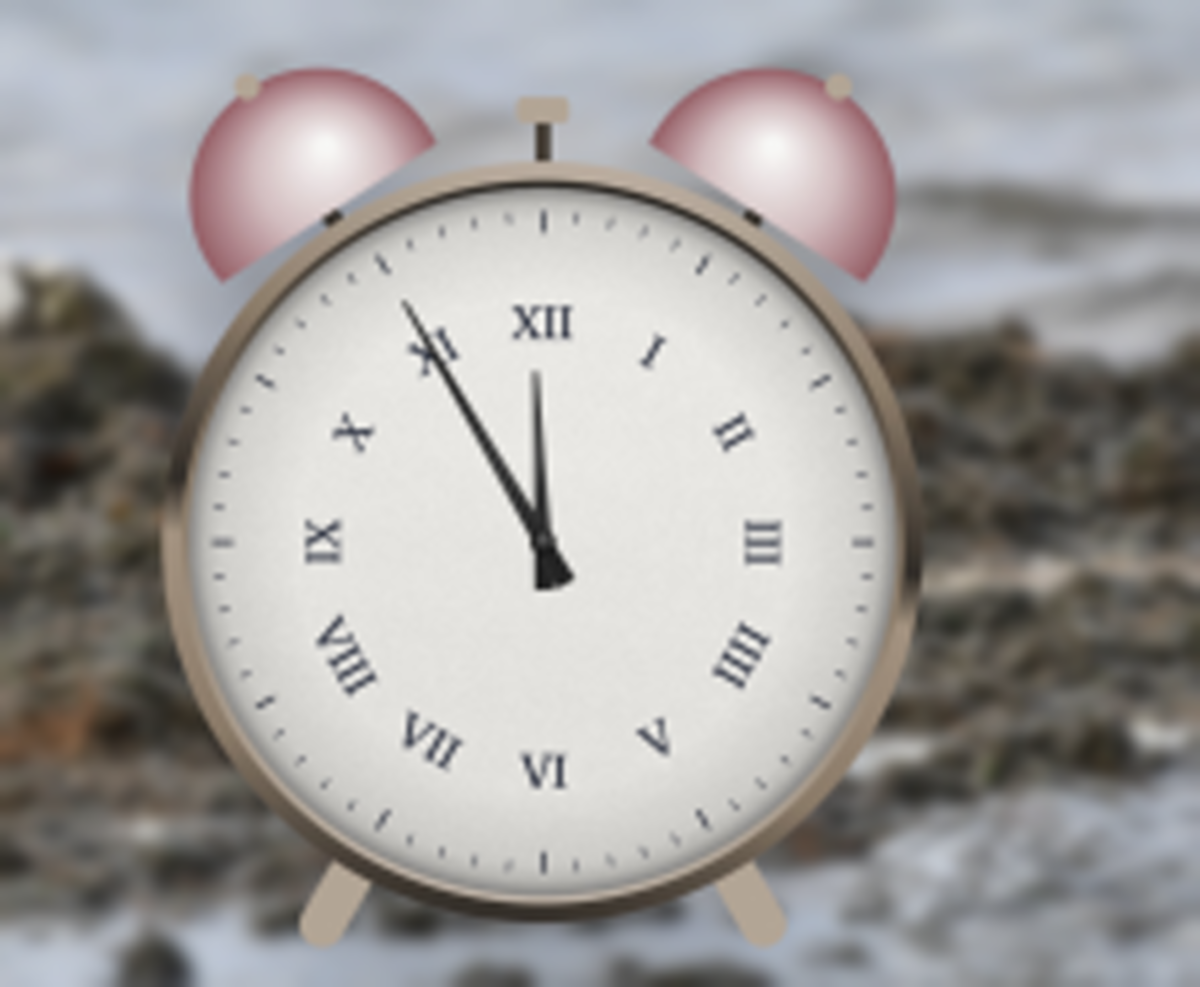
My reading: 11:55
